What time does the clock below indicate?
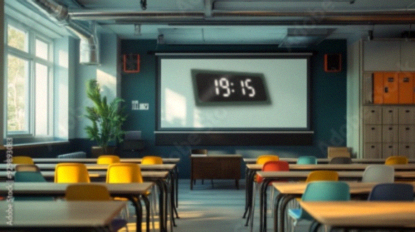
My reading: 19:15
